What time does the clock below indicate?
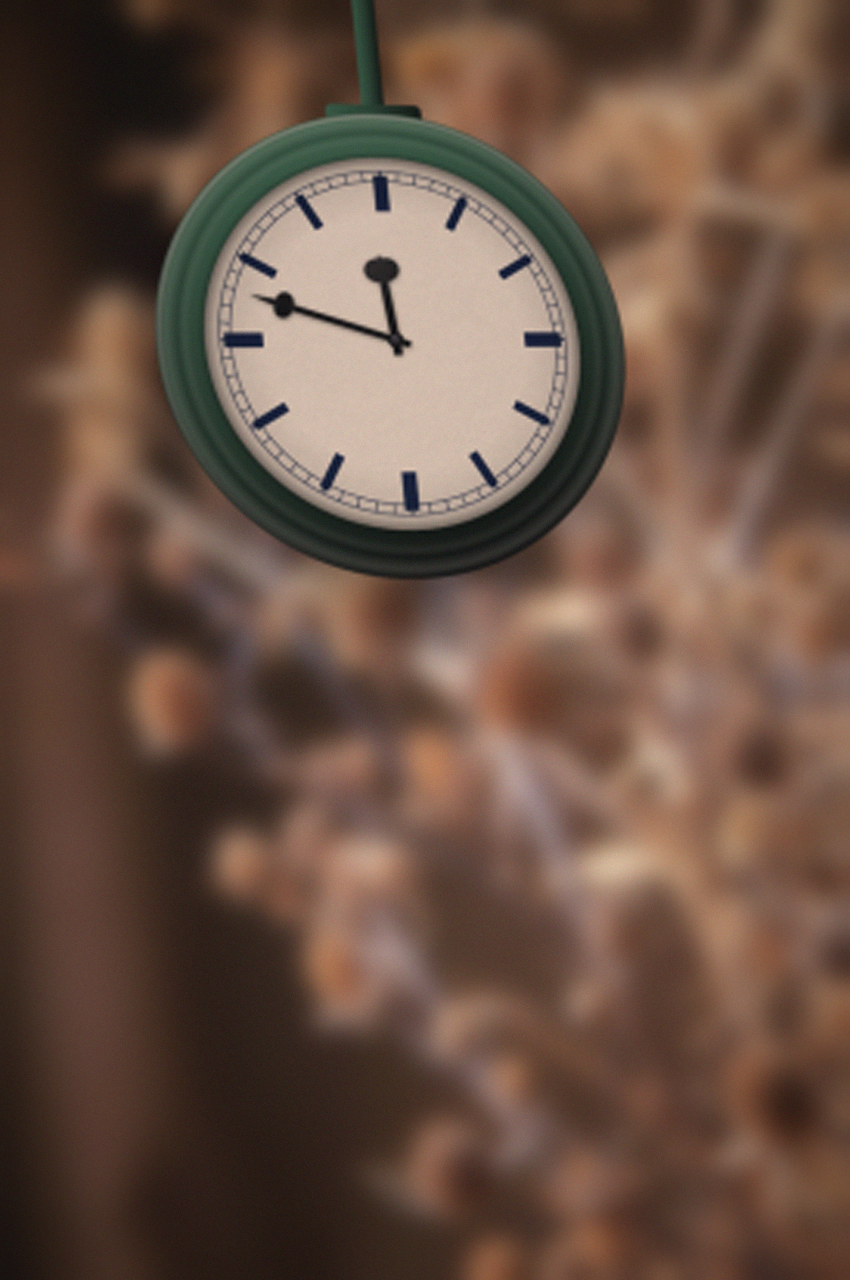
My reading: 11:48
